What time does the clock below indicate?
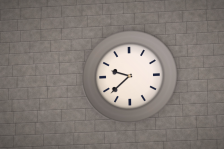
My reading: 9:38
